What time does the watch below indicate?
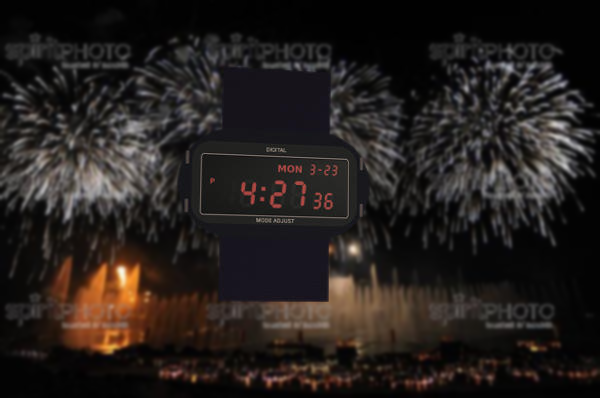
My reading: 4:27:36
